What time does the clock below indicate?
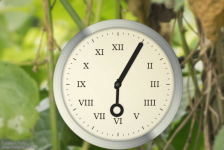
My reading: 6:05
